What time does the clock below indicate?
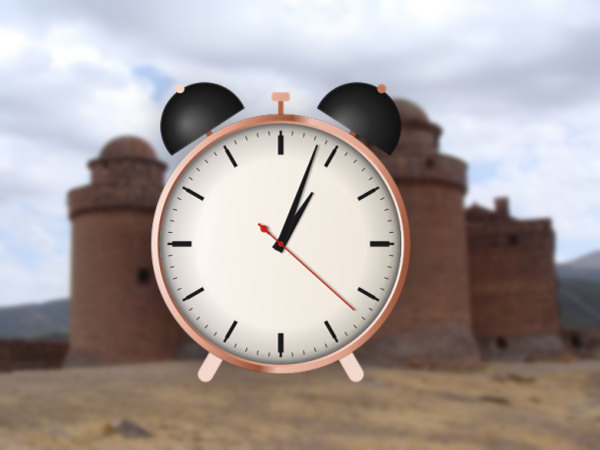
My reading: 1:03:22
